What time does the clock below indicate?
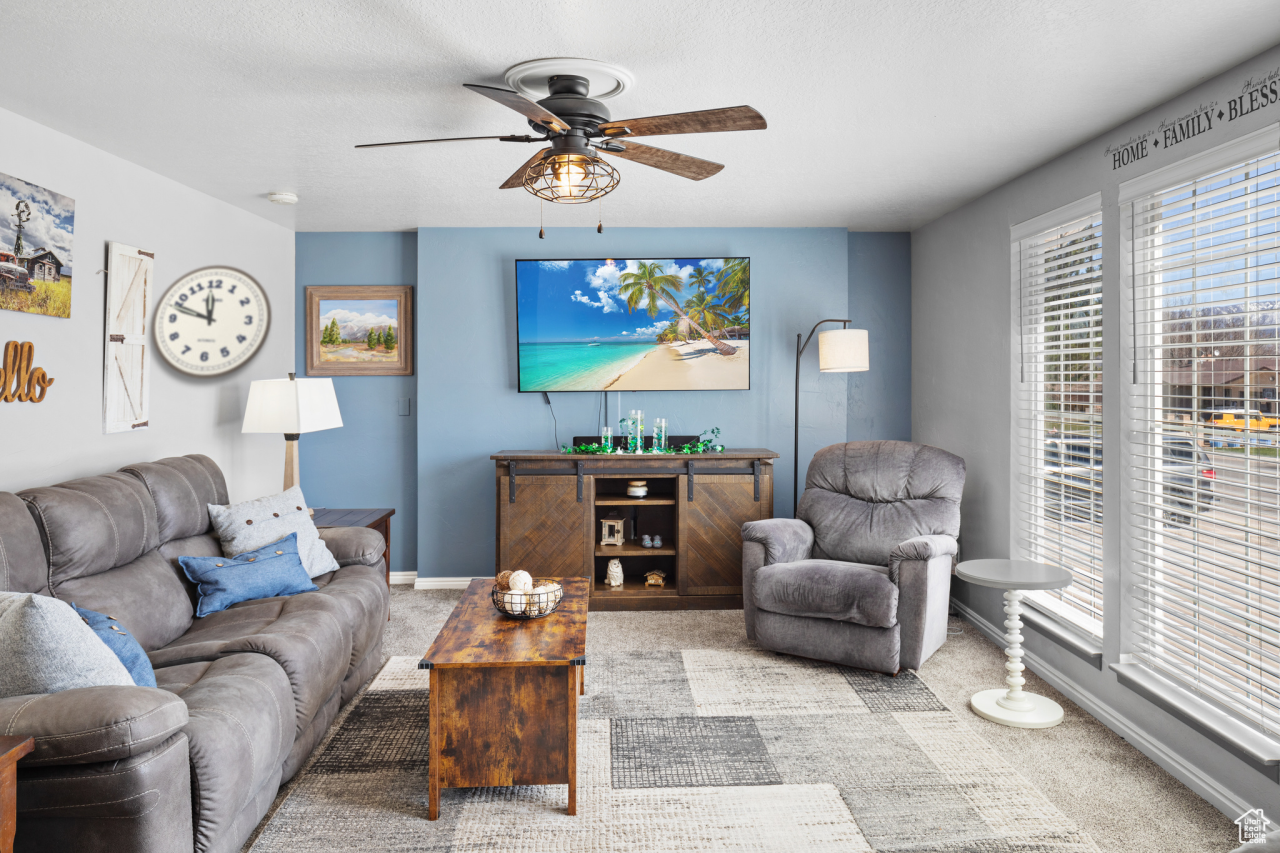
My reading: 11:48
